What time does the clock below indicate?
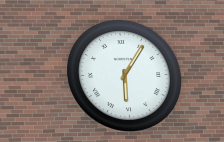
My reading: 6:06
